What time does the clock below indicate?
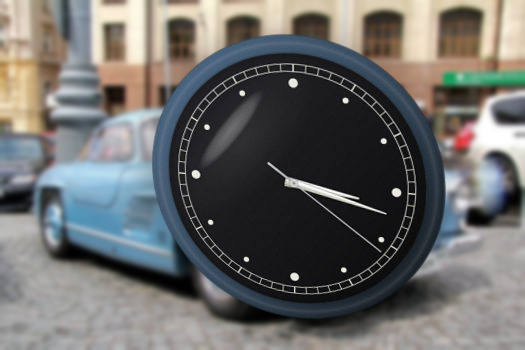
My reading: 3:17:21
